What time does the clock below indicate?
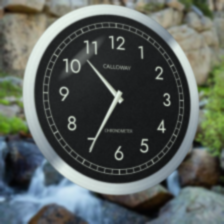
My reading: 10:35
